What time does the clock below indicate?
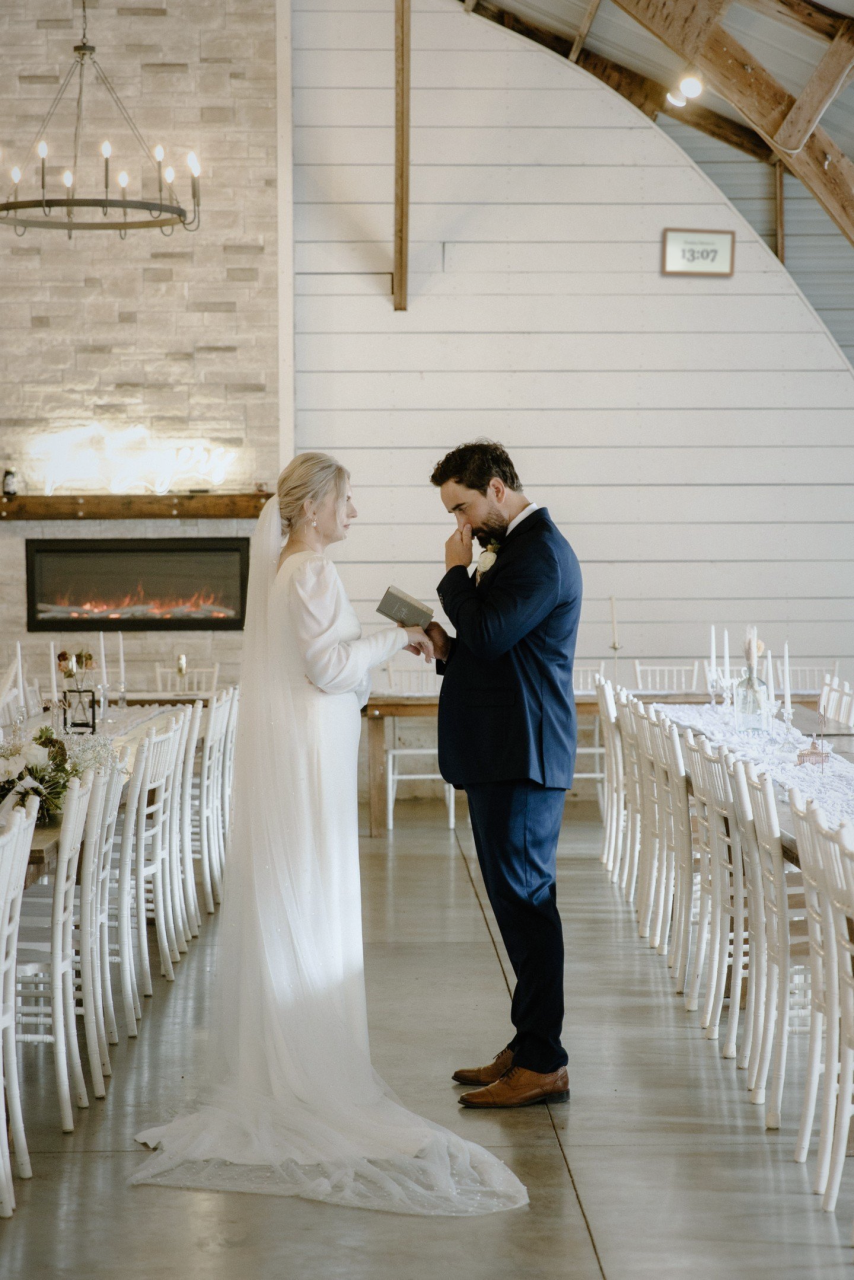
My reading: 13:07
